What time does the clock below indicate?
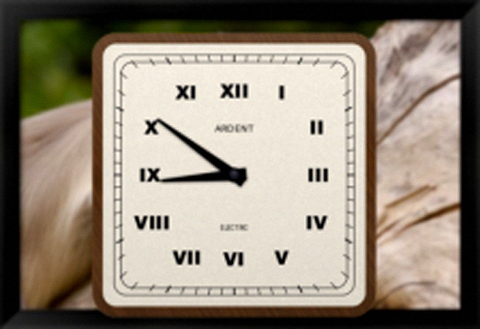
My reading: 8:51
